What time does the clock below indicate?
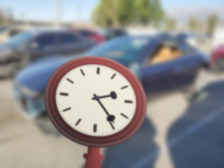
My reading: 2:24
